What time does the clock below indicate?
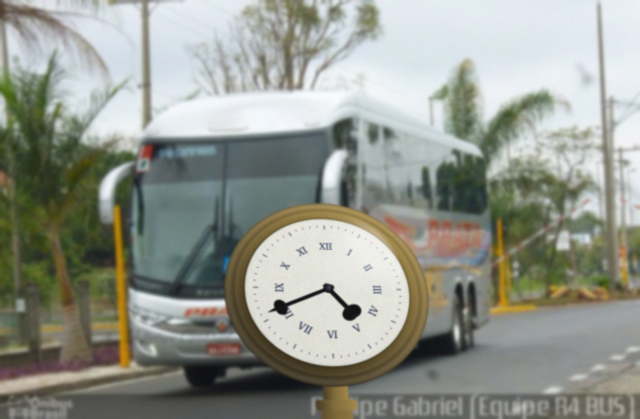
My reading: 4:41
